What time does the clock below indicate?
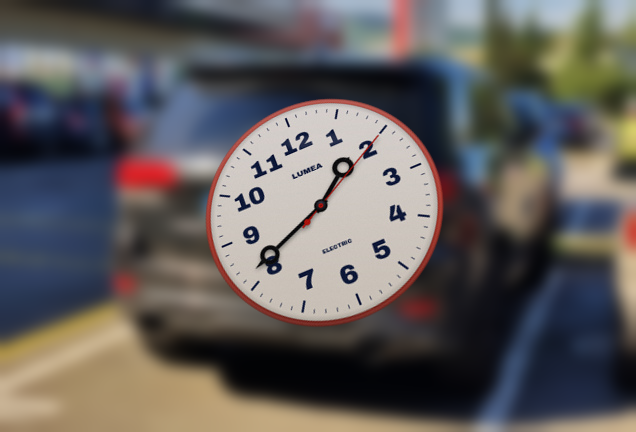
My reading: 1:41:10
